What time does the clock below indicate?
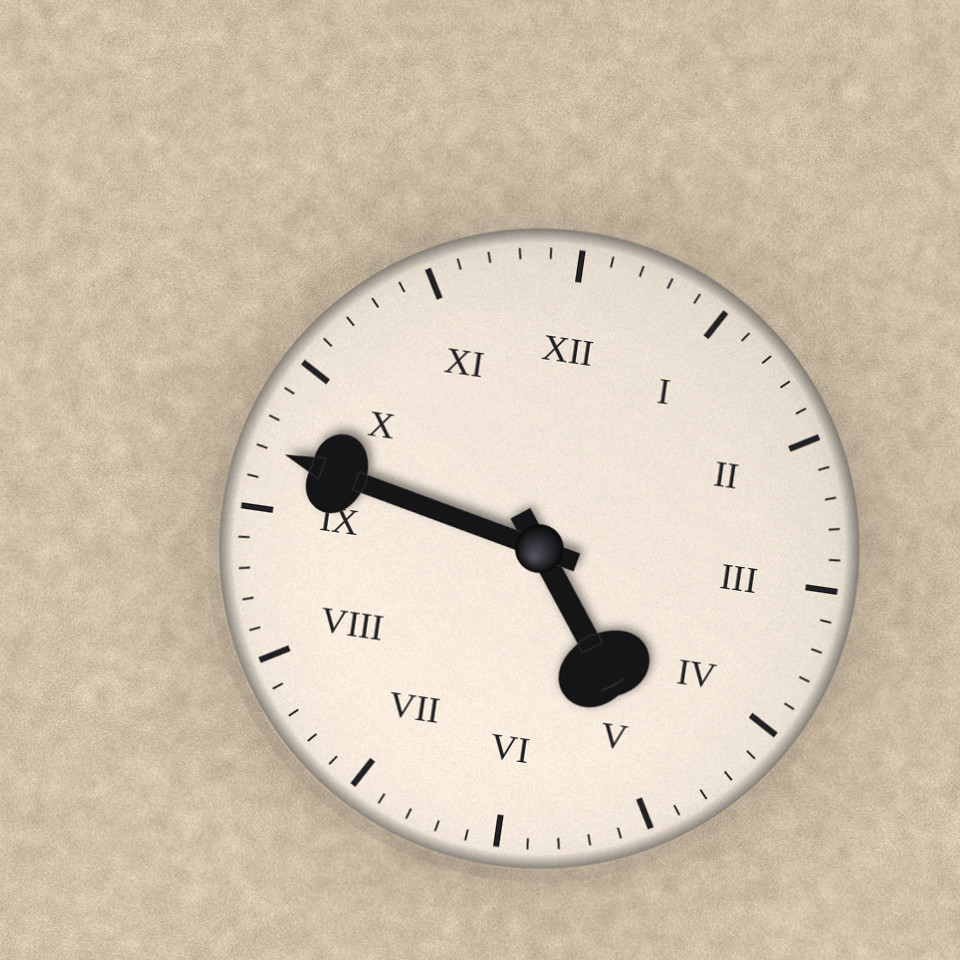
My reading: 4:47
